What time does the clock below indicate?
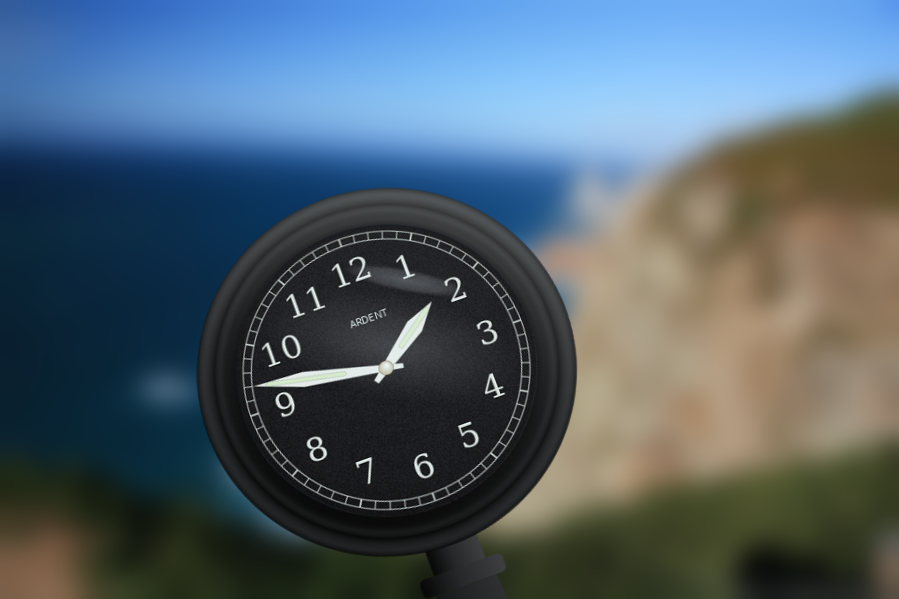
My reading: 1:47
